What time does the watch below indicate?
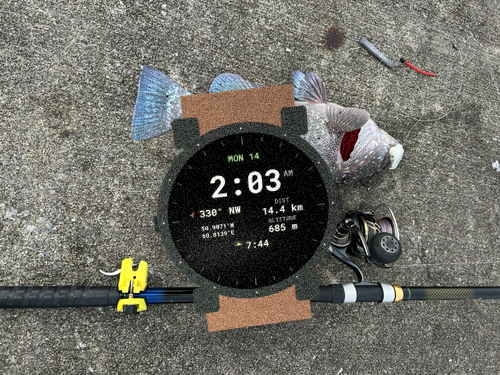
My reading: 2:03
